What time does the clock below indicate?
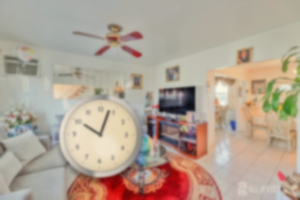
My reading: 10:03
